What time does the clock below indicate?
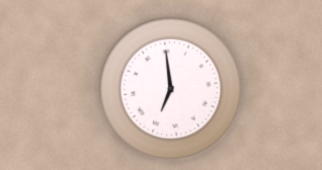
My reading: 7:00
